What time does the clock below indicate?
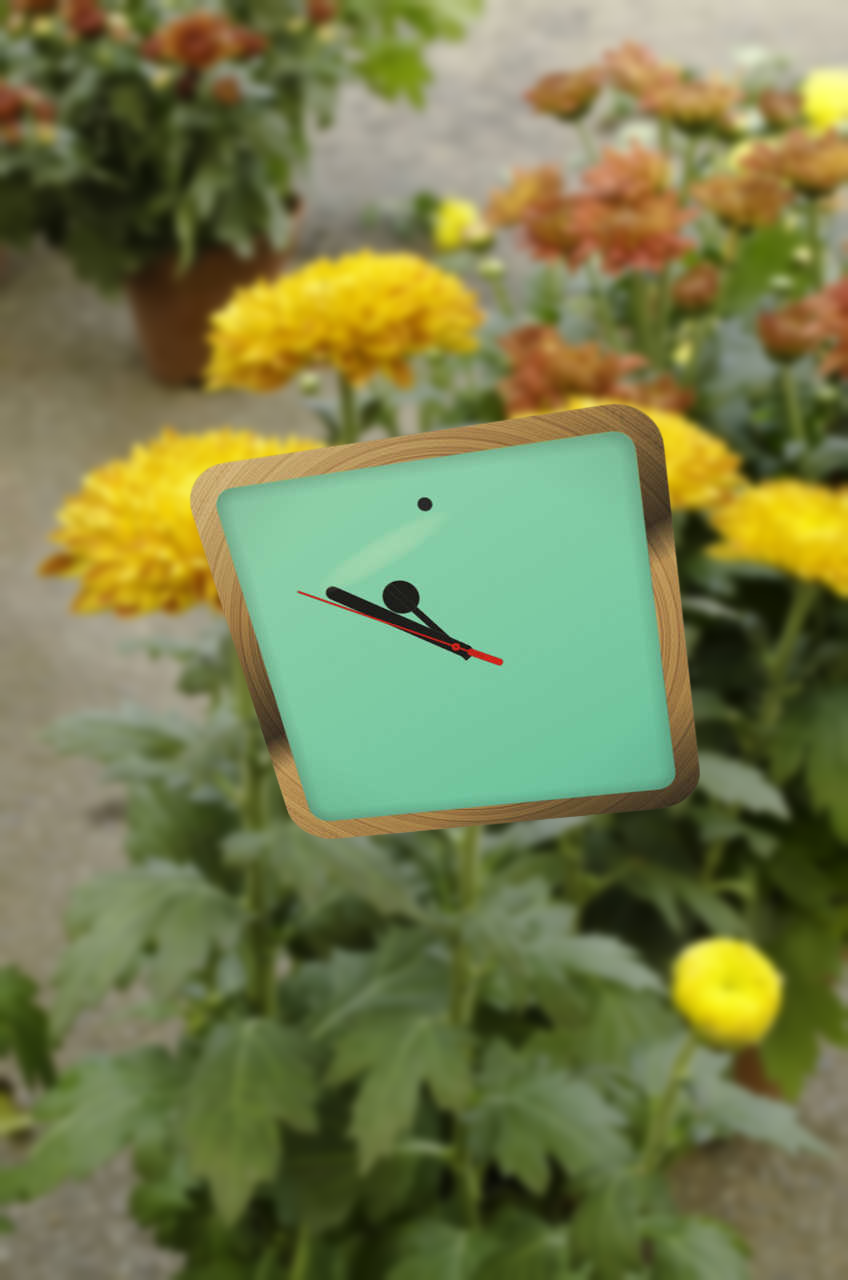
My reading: 10:50:50
